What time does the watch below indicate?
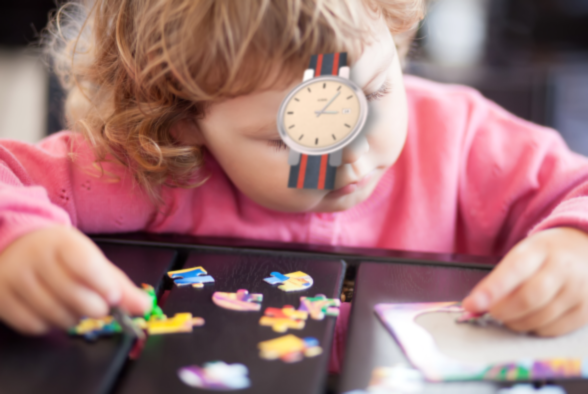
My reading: 3:06
